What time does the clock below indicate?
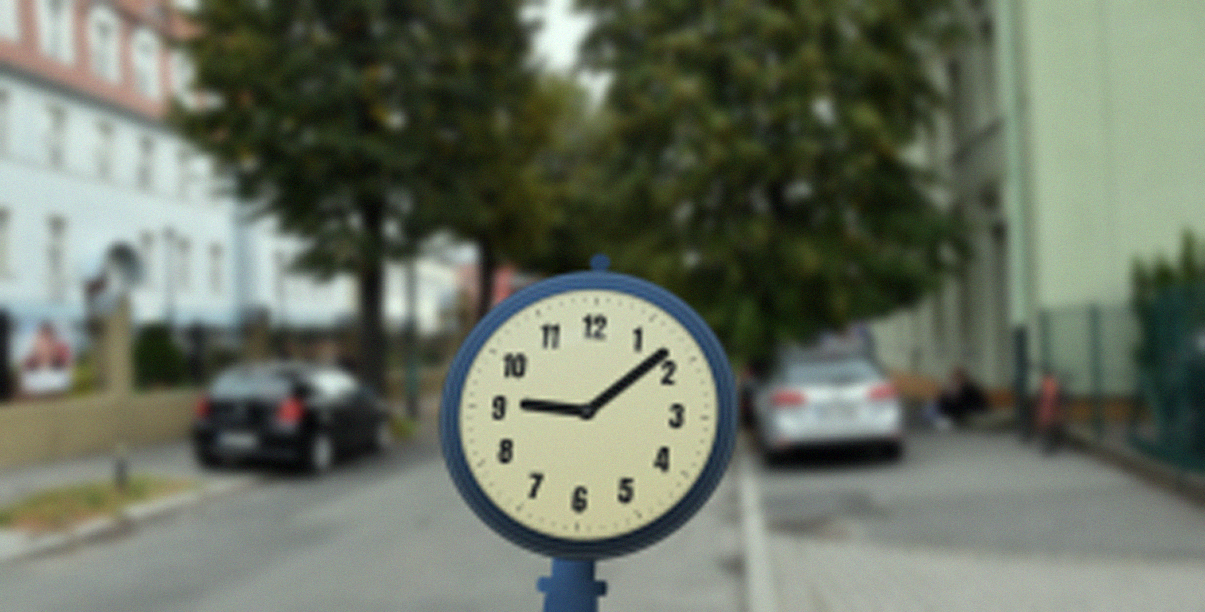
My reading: 9:08
